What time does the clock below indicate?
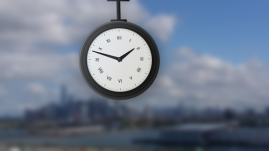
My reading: 1:48
